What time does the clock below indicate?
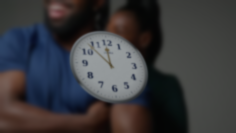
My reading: 11:53
